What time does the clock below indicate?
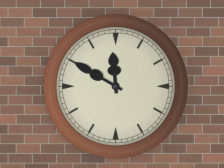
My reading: 11:50
